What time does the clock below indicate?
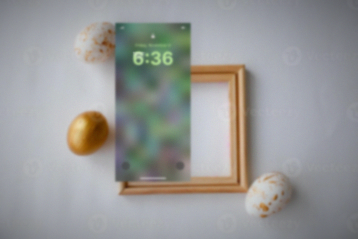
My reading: 6:36
